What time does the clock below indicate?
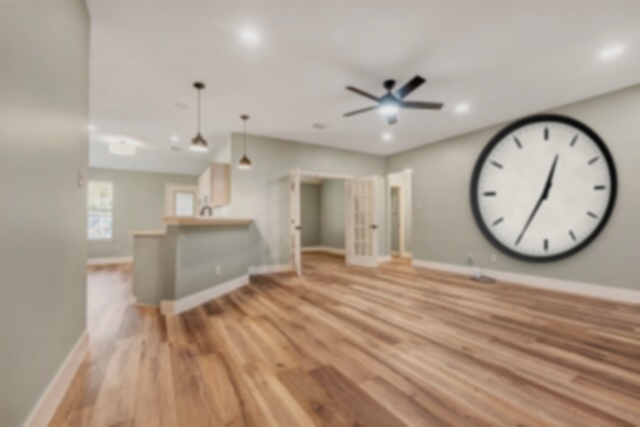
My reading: 12:35
